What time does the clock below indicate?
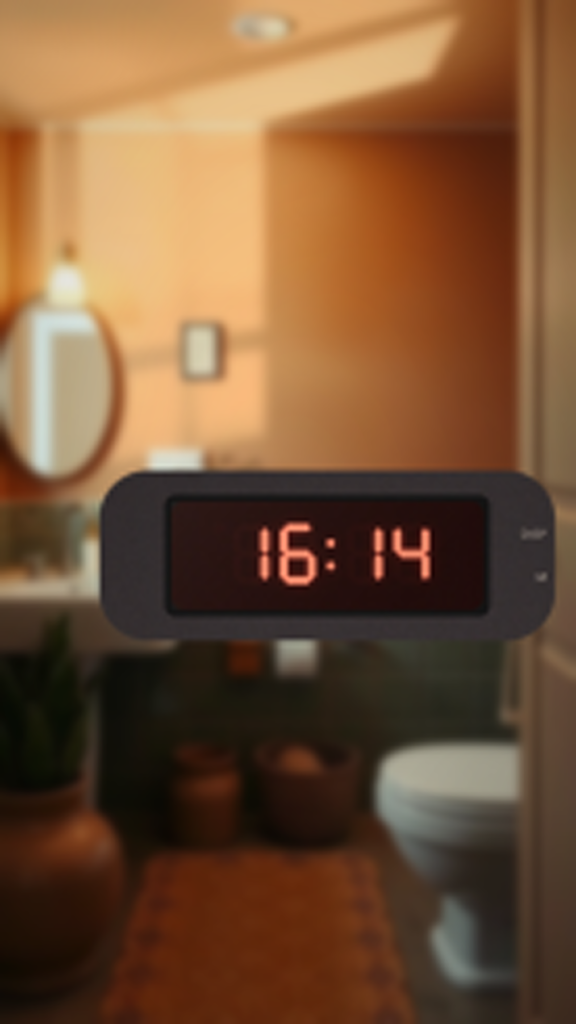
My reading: 16:14
